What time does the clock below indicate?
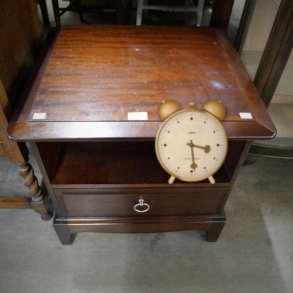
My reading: 3:29
